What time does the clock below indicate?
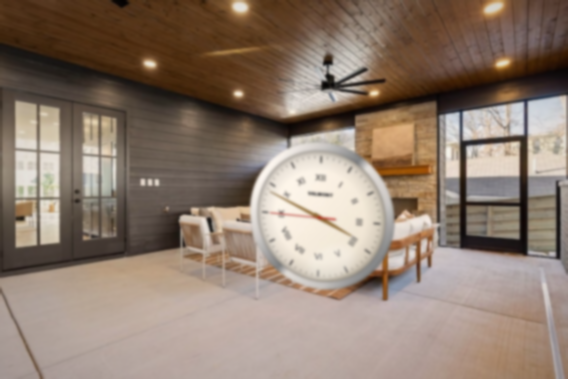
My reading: 3:48:45
